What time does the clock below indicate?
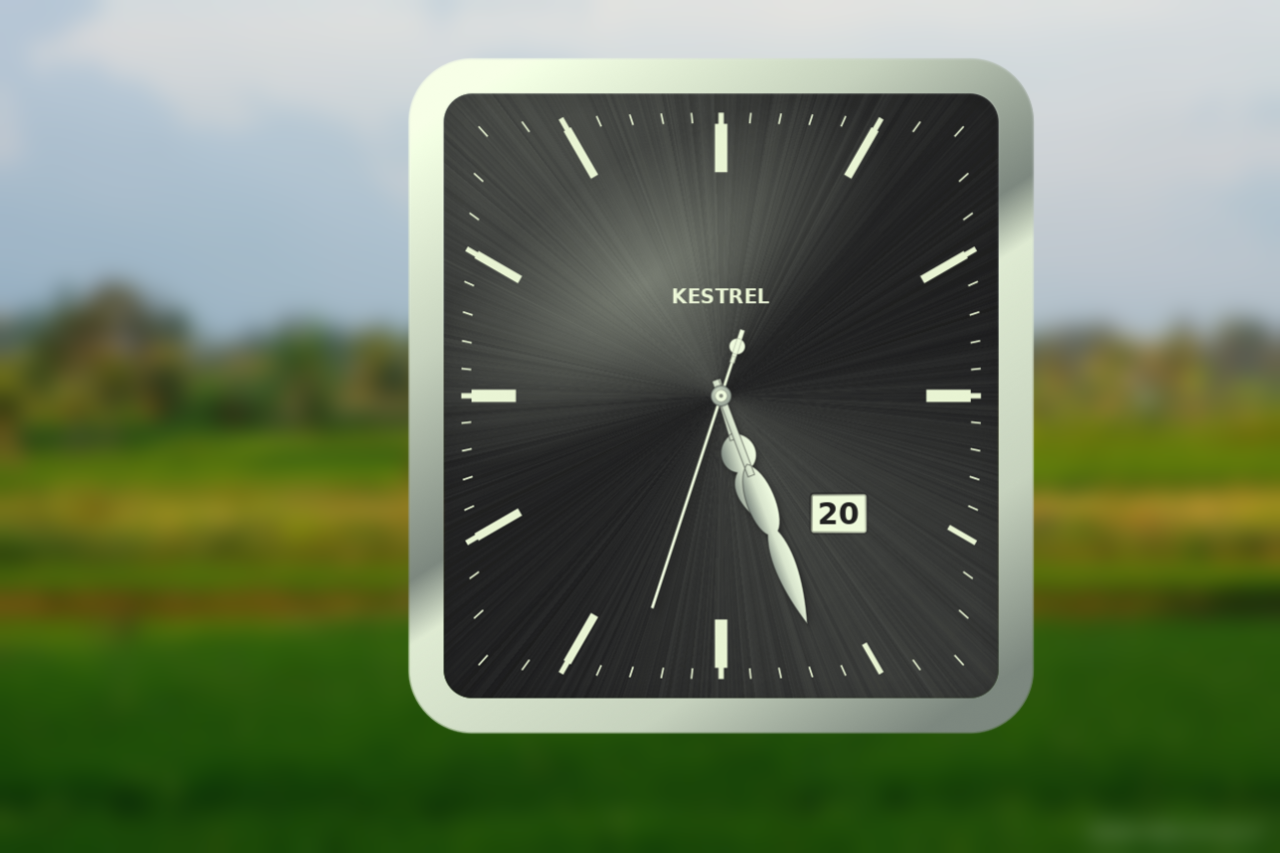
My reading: 5:26:33
